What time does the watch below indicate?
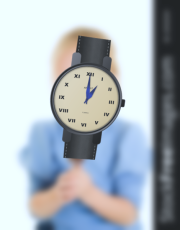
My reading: 1:00
